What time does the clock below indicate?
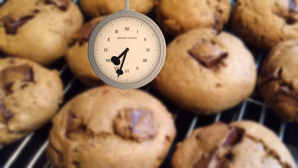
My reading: 7:33
